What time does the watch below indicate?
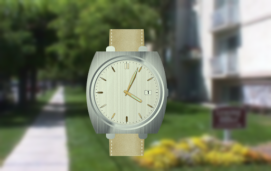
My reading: 4:04
